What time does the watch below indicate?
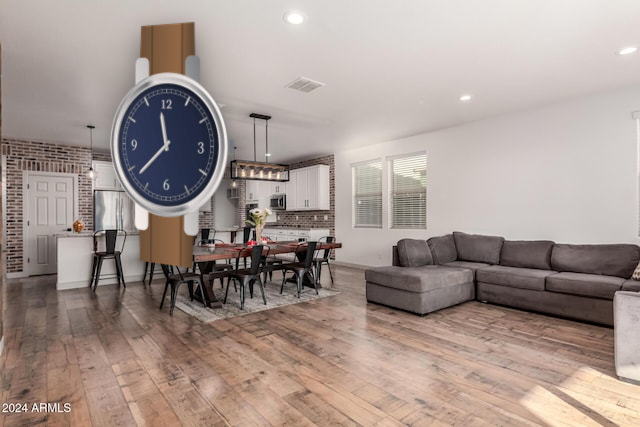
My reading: 11:38
